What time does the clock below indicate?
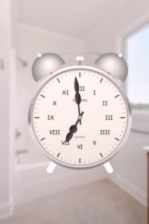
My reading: 6:59
